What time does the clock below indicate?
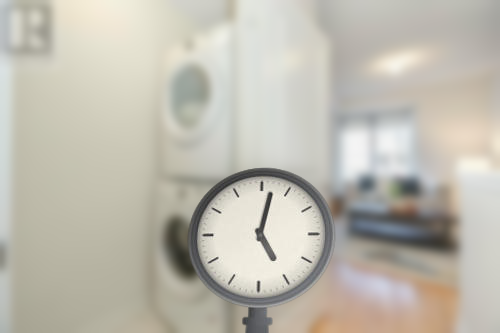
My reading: 5:02
